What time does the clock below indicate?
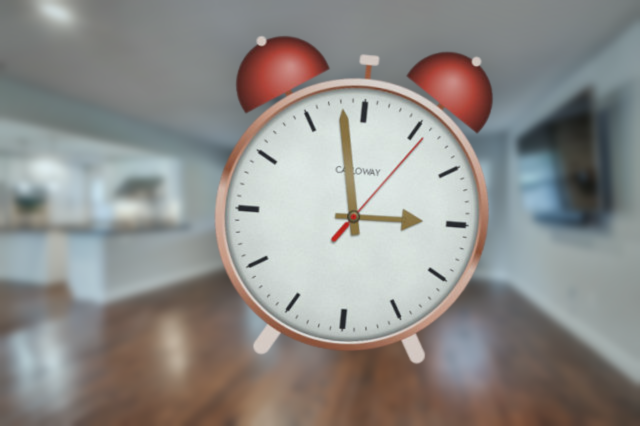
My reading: 2:58:06
